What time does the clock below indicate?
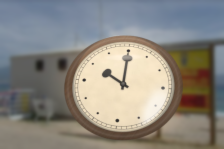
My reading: 10:00
